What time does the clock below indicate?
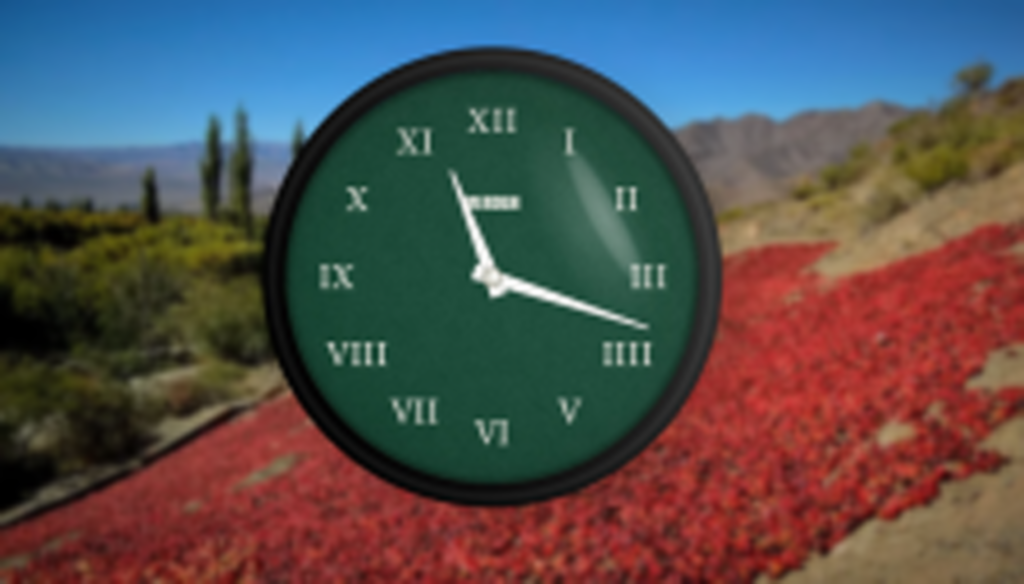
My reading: 11:18
